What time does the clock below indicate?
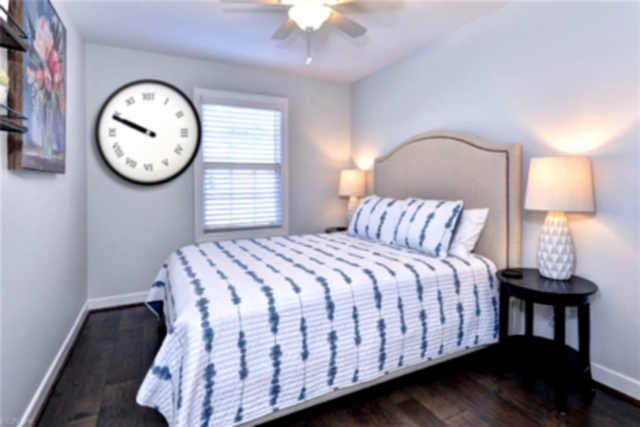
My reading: 9:49
